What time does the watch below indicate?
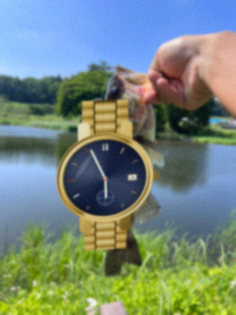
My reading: 5:56
